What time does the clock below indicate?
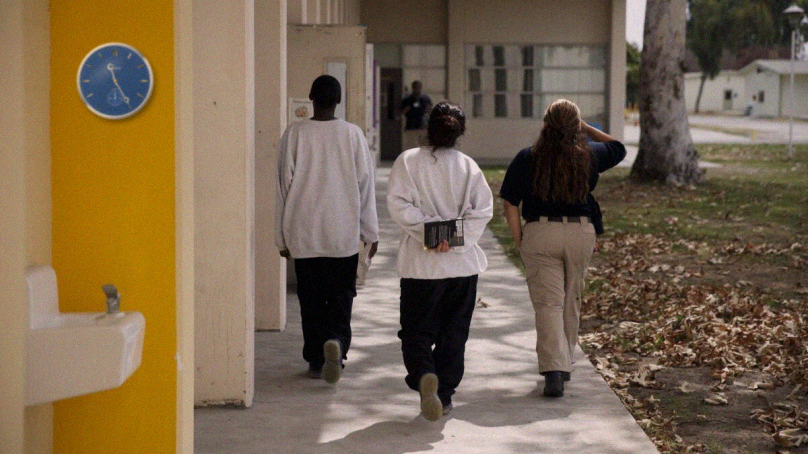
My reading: 11:25
